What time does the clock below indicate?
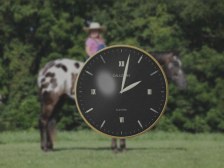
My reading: 2:02
